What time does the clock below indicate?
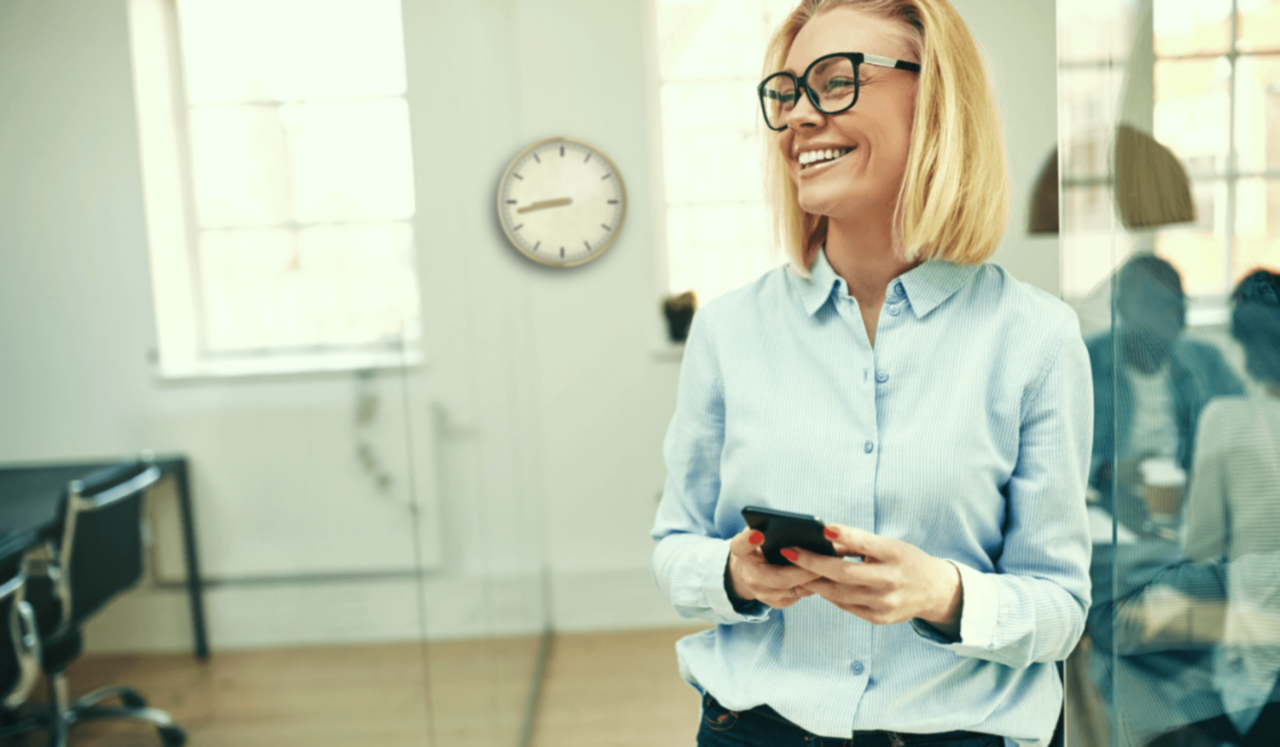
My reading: 8:43
